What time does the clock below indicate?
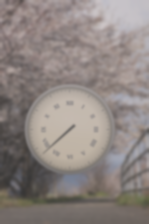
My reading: 7:38
